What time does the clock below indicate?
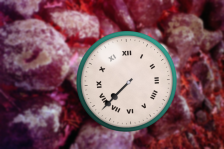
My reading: 7:38
